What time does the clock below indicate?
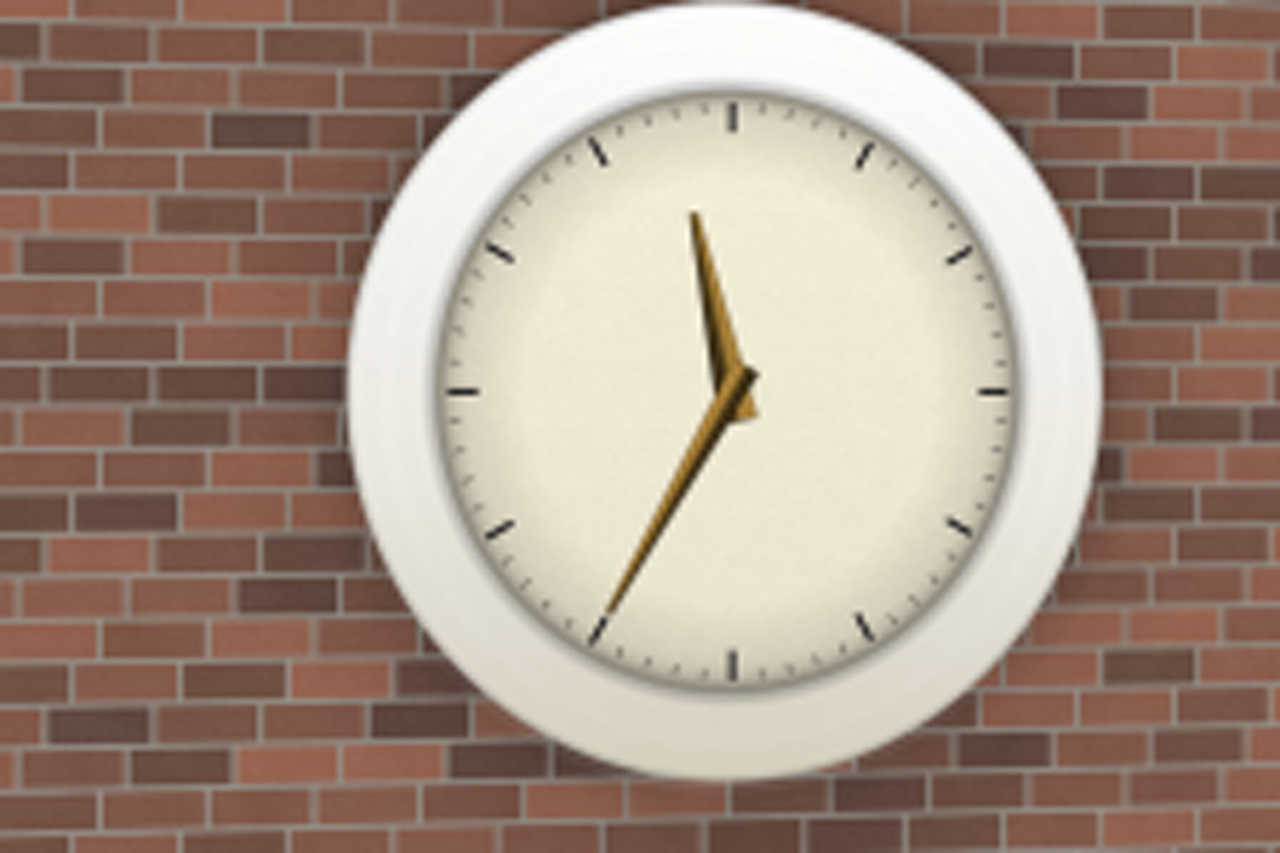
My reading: 11:35
